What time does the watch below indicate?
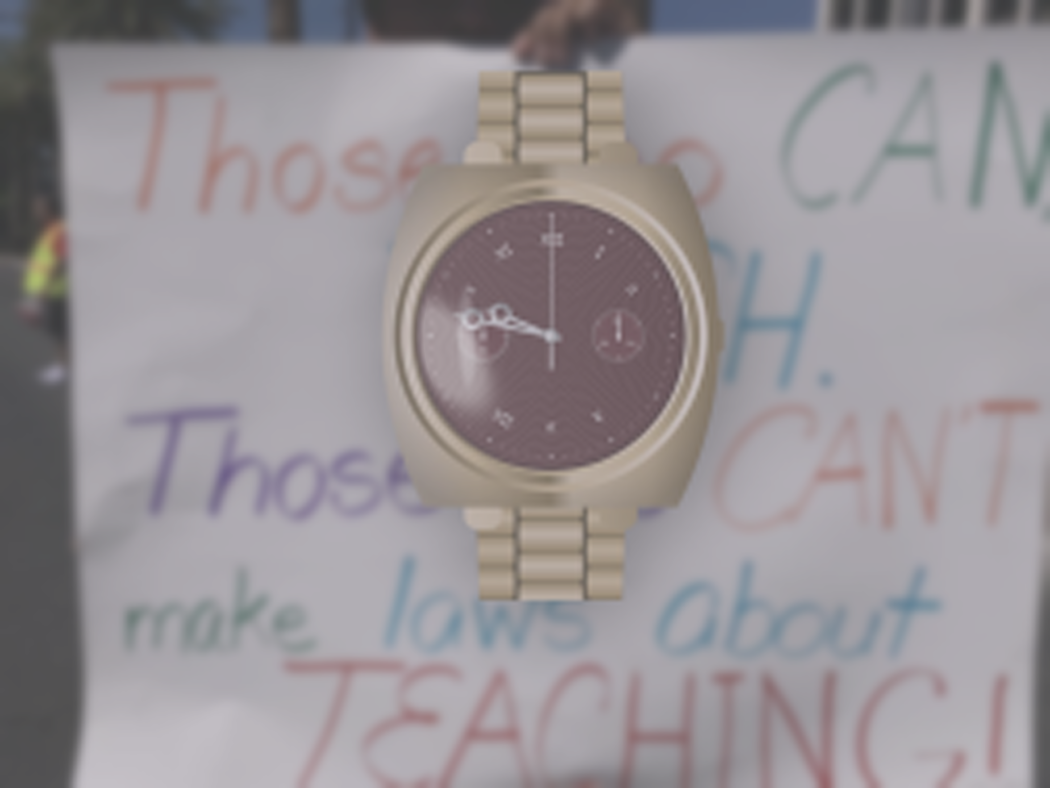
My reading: 9:47
